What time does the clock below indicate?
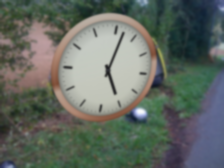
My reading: 5:02
